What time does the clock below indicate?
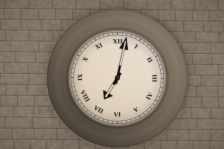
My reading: 7:02
